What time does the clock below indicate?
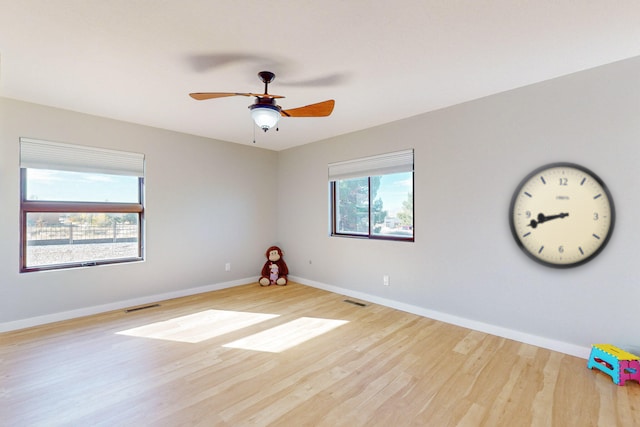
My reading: 8:42
